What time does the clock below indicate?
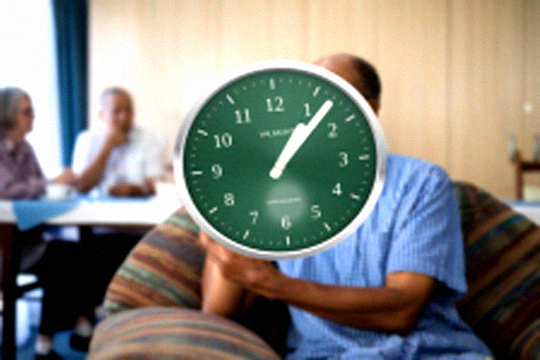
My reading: 1:07
